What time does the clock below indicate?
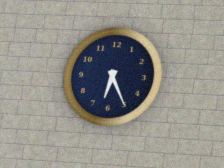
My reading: 6:25
